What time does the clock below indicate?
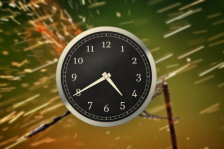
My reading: 4:40
